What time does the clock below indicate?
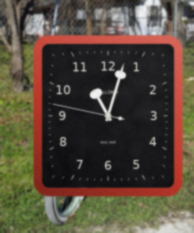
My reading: 11:02:47
